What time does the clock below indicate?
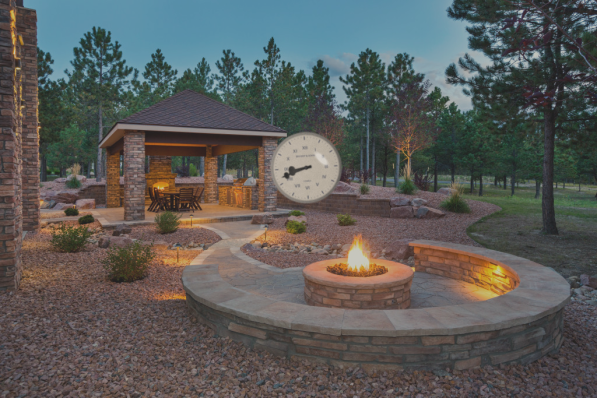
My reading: 8:42
